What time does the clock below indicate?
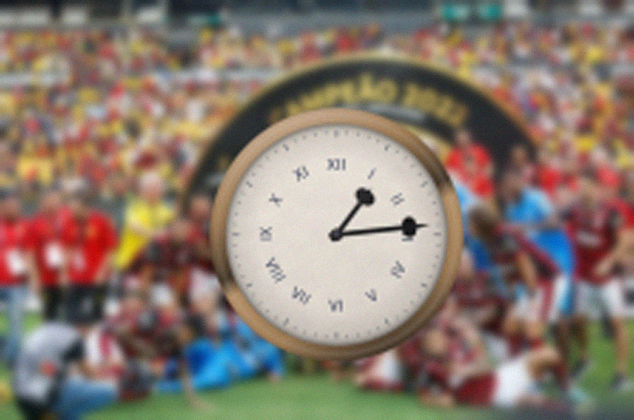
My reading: 1:14
